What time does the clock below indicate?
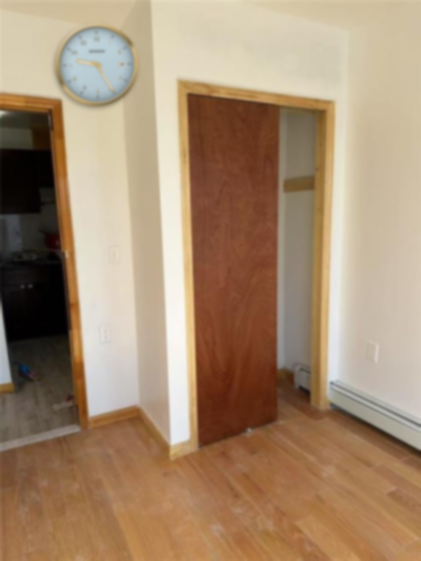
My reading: 9:25
